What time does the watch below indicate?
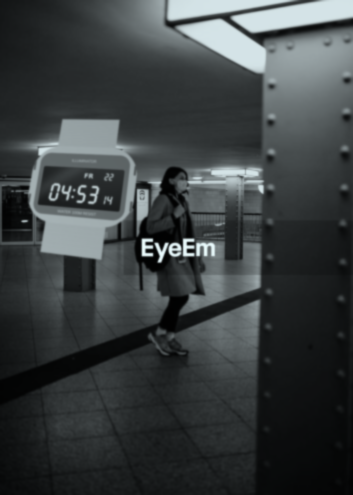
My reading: 4:53
